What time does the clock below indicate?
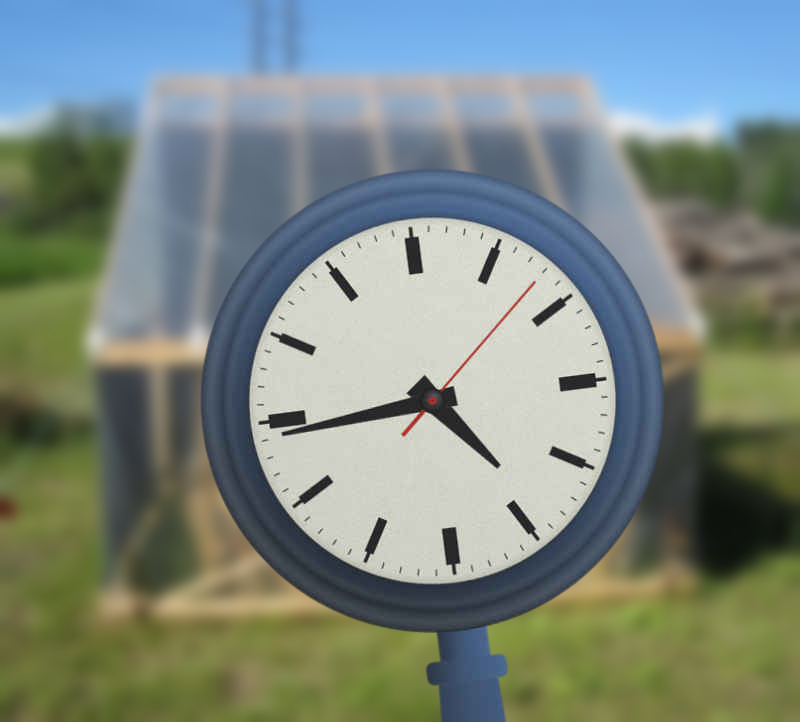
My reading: 4:44:08
